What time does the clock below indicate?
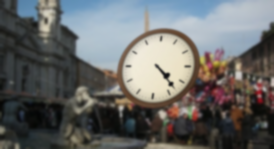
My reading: 4:23
